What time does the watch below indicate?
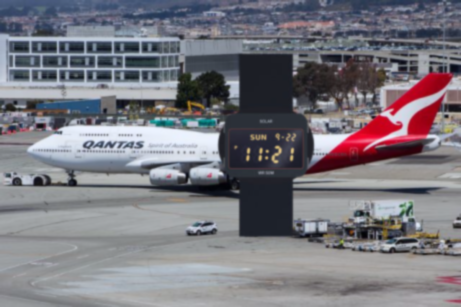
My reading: 11:21
